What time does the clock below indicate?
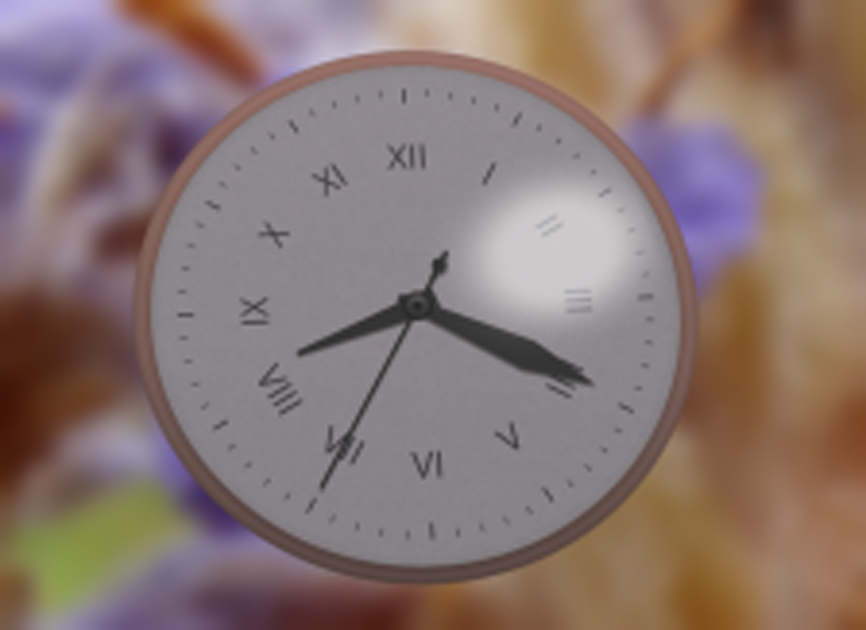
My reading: 8:19:35
